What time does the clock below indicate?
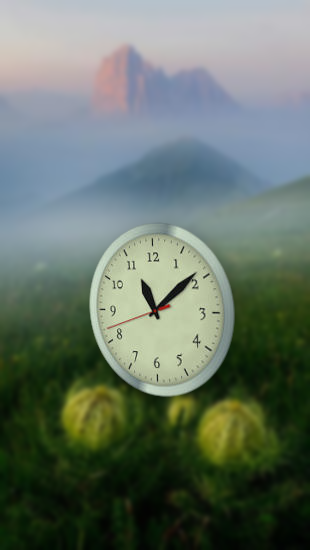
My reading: 11:08:42
